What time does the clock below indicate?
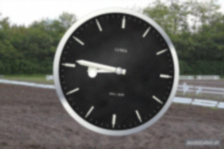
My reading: 8:46
